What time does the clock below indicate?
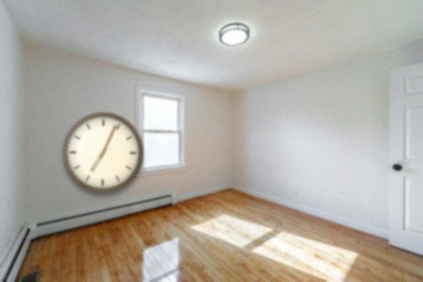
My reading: 7:04
